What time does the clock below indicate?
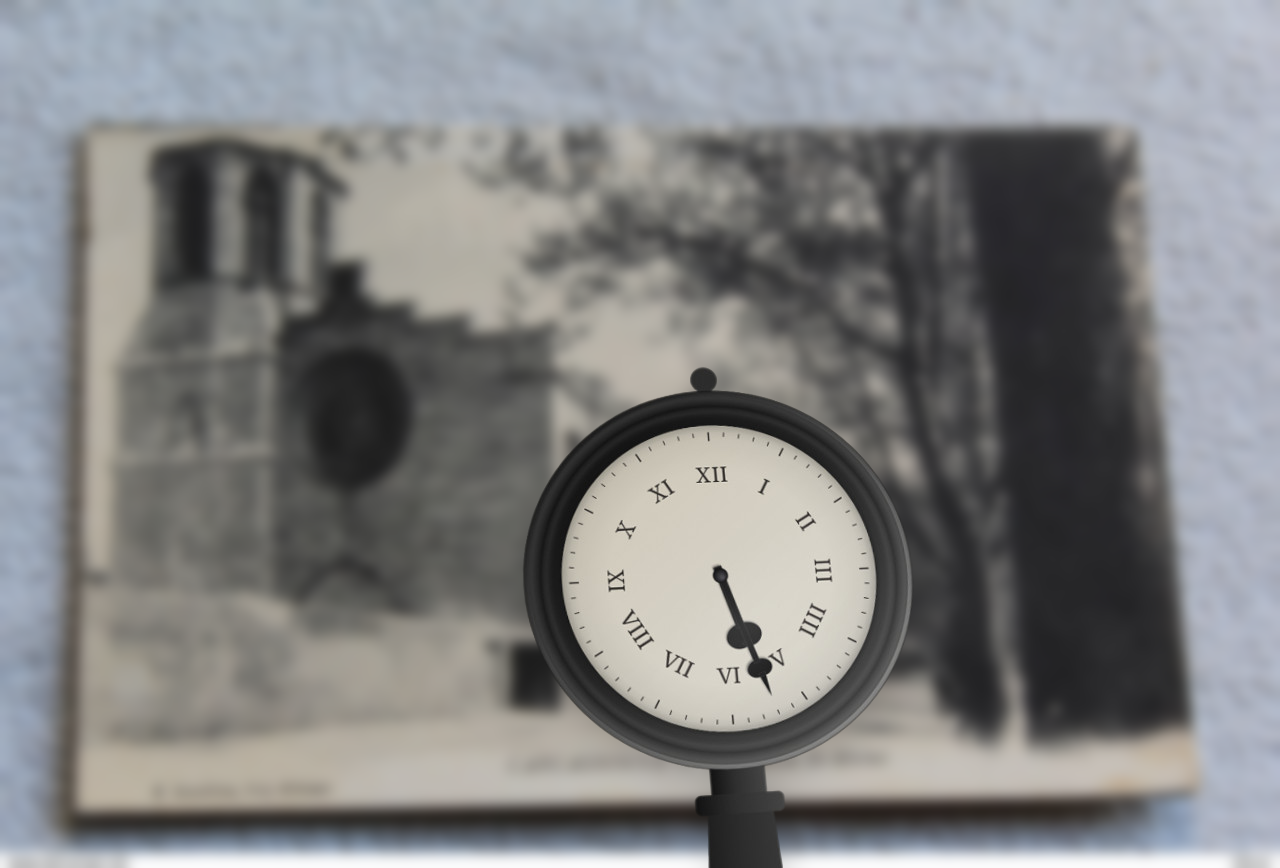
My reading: 5:27
